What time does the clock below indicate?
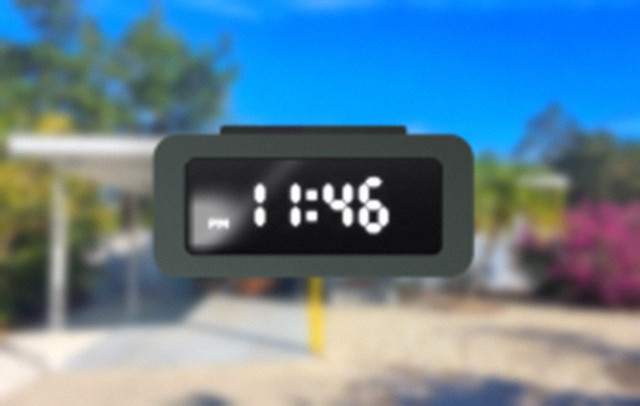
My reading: 11:46
